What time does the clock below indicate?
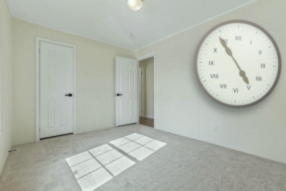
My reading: 4:54
